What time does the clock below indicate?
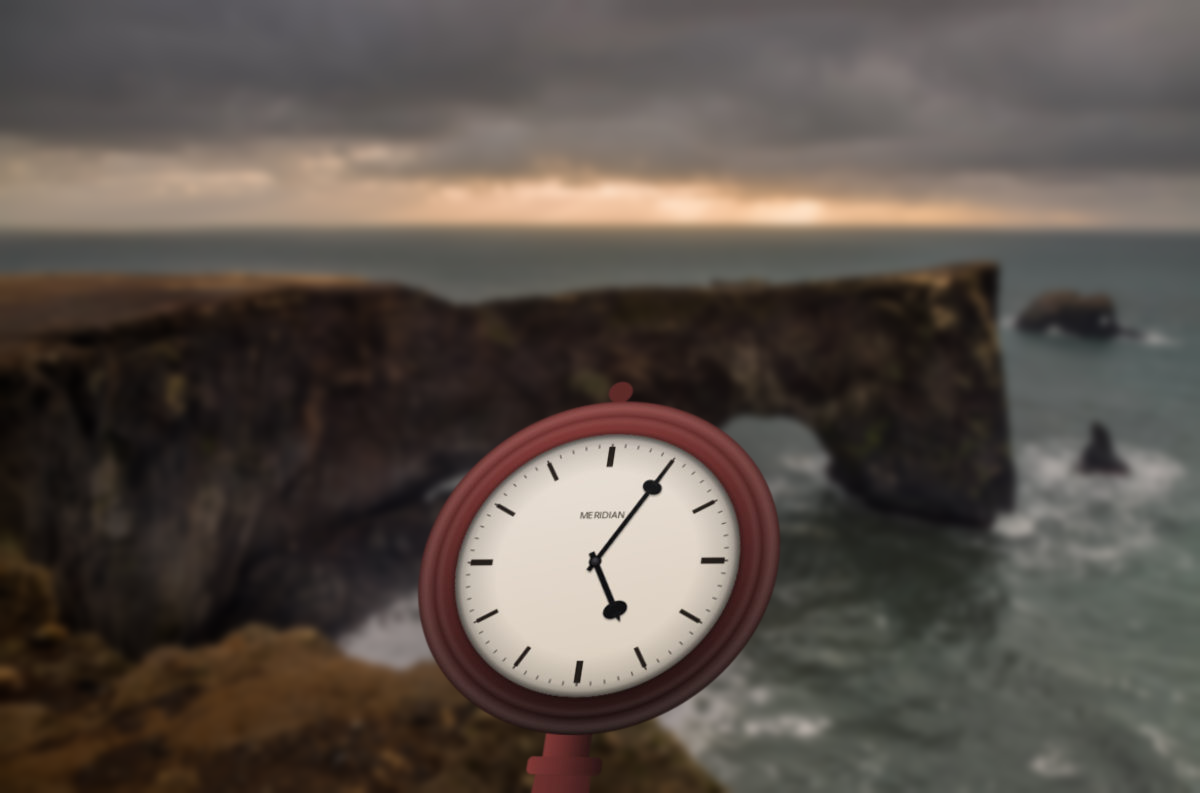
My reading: 5:05
